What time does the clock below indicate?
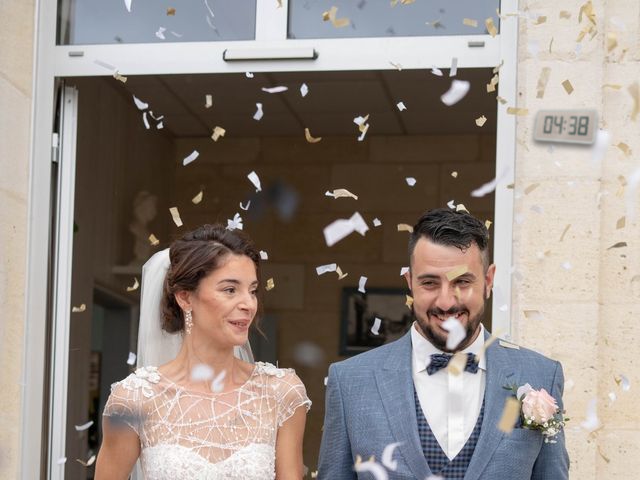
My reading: 4:38
